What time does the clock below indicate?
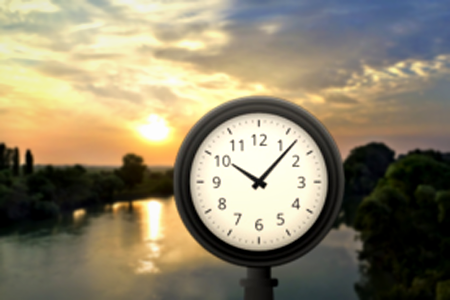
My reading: 10:07
